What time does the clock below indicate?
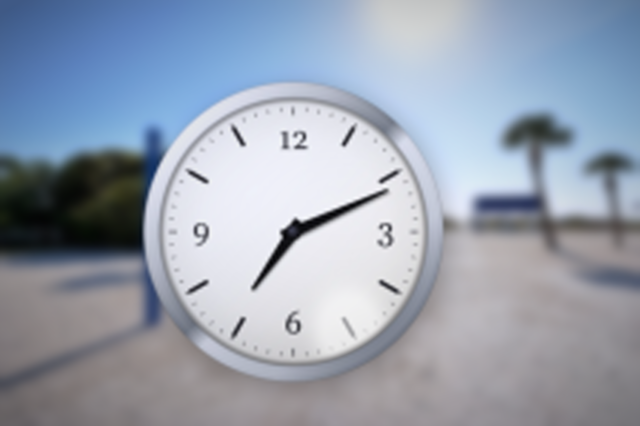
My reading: 7:11
